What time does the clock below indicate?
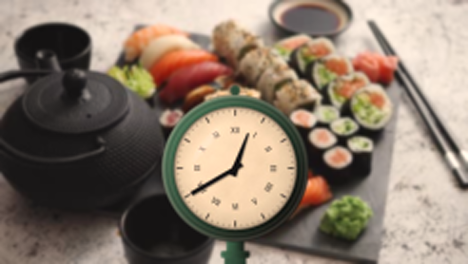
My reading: 12:40
